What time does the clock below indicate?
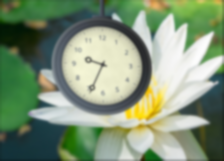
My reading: 9:34
